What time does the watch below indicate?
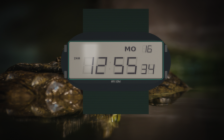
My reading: 12:55:34
